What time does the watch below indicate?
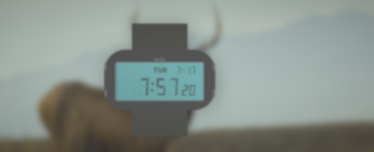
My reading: 7:57:20
